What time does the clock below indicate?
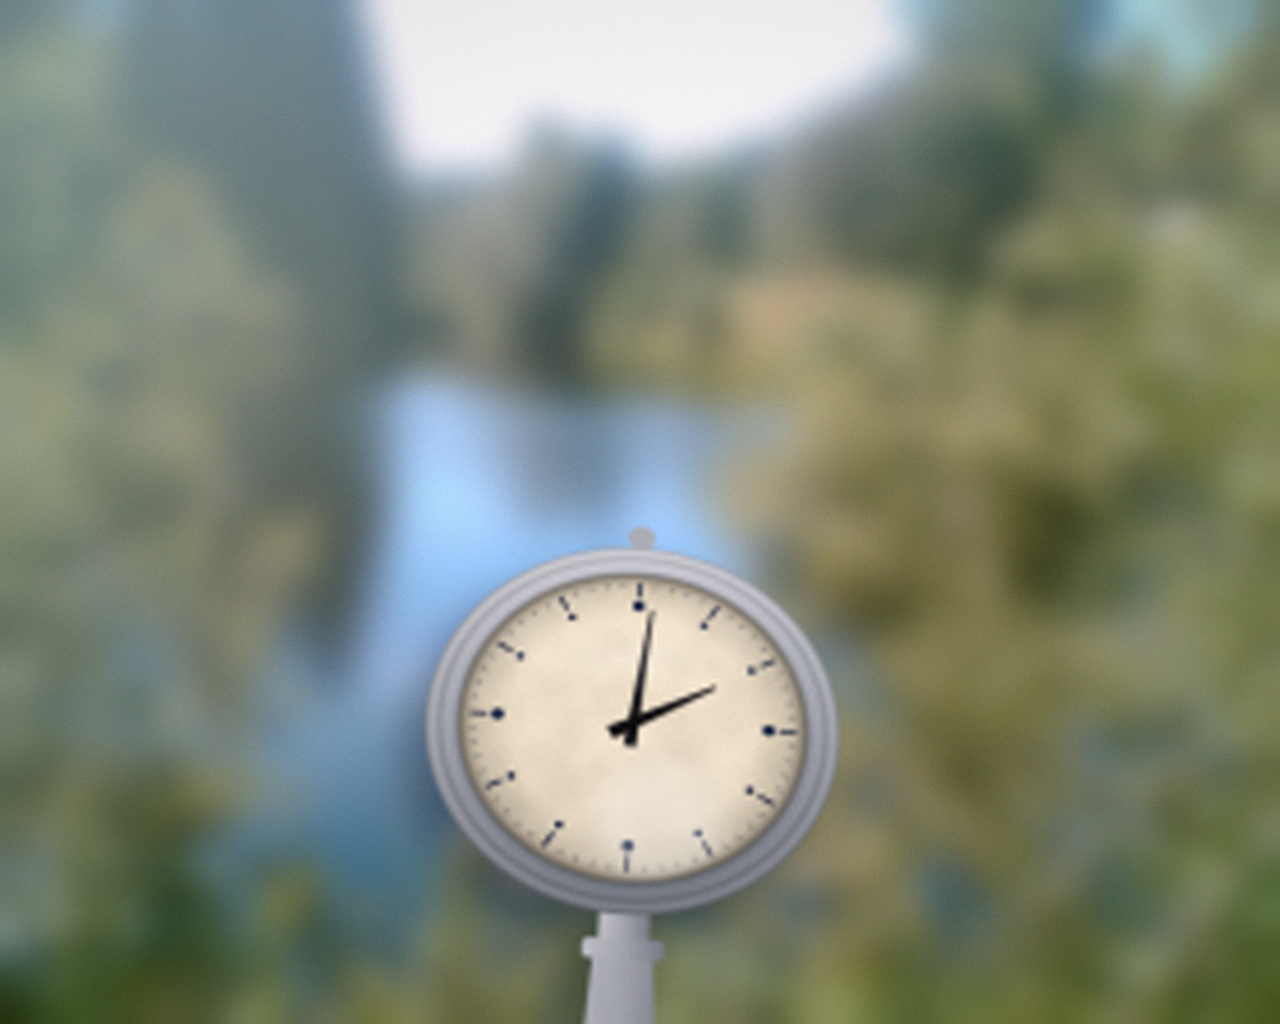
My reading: 2:01
